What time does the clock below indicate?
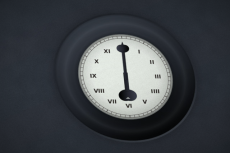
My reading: 6:00
